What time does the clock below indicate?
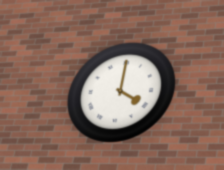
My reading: 4:00
